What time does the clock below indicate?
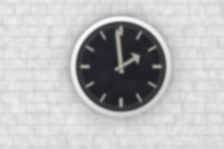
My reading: 1:59
